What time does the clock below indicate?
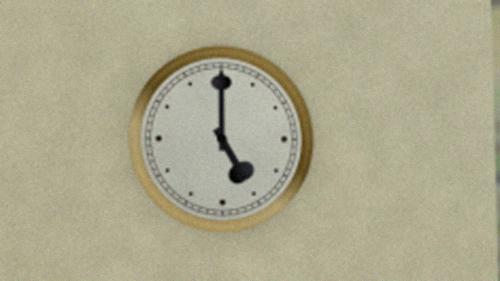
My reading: 5:00
